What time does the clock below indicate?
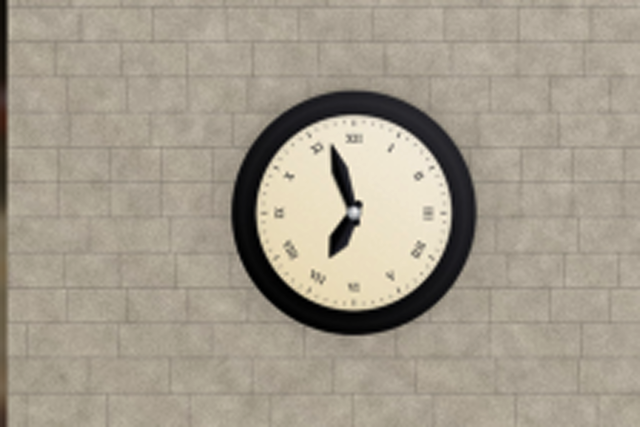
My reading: 6:57
